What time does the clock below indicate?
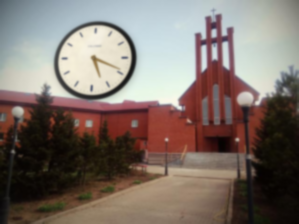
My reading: 5:19
